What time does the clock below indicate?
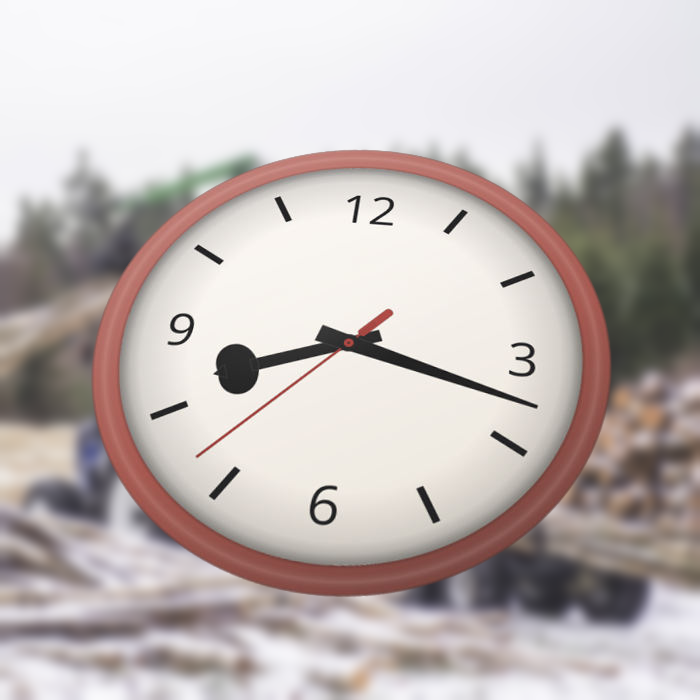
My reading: 8:17:37
